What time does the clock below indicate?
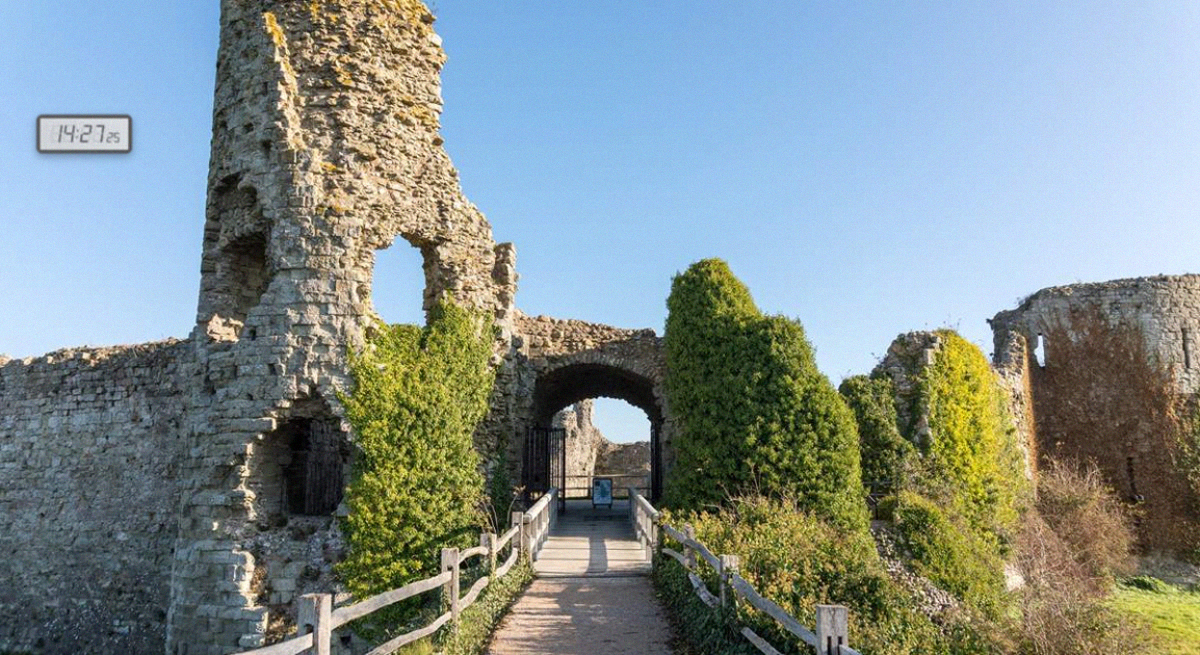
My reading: 14:27:25
